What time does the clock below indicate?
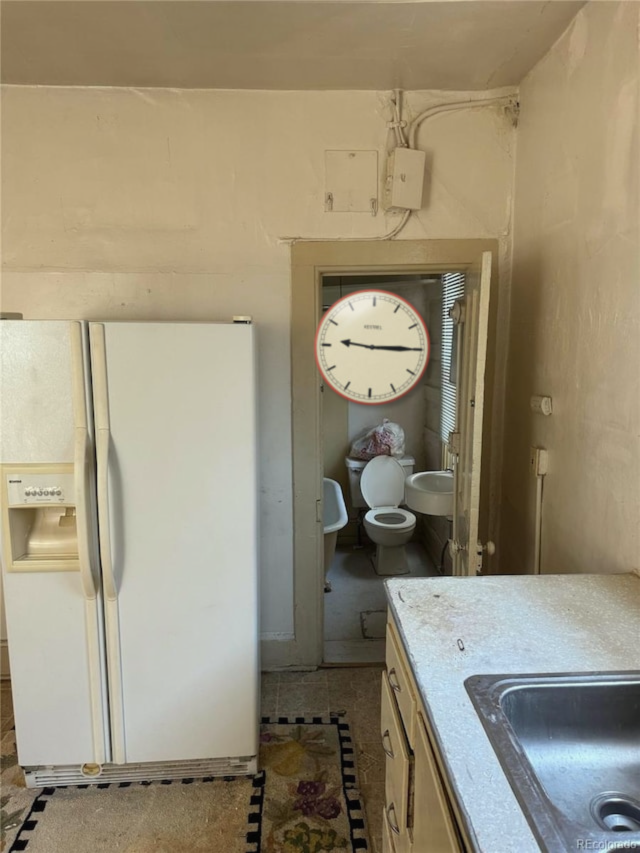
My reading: 9:15
